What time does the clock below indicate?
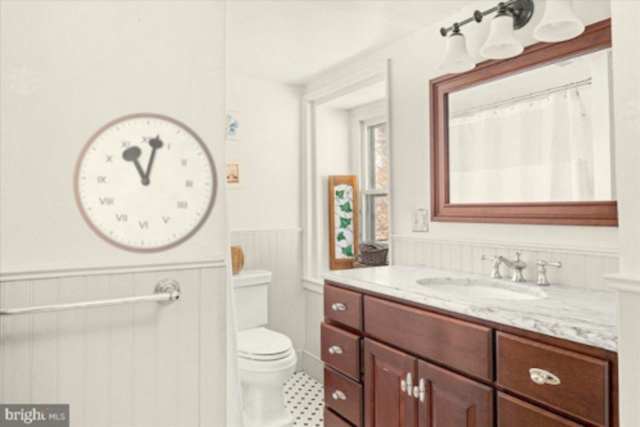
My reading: 11:02
